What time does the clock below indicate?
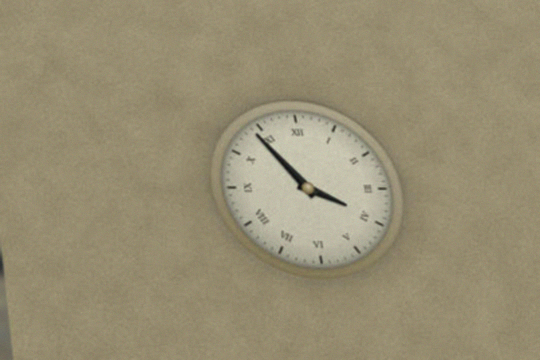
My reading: 3:54
